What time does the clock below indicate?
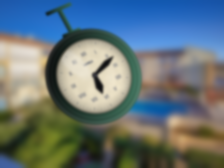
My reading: 6:12
